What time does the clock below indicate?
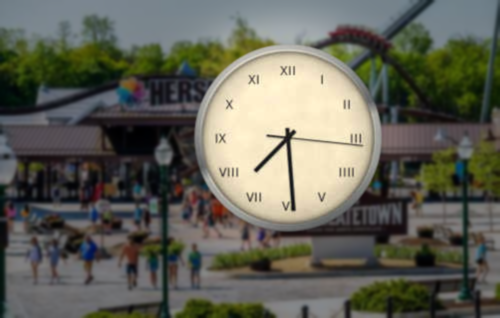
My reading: 7:29:16
